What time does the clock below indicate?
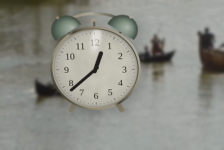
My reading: 12:38
